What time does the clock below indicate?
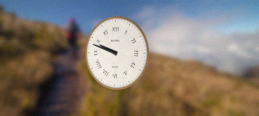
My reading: 9:48
